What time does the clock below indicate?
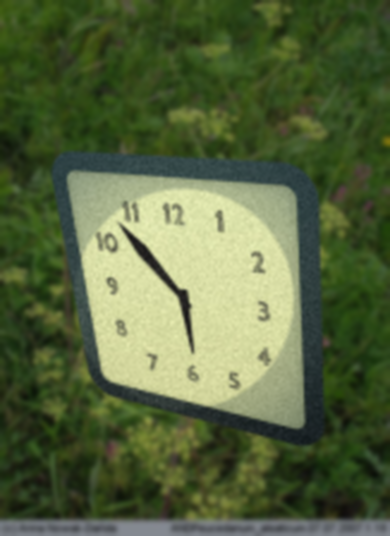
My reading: 5:53
